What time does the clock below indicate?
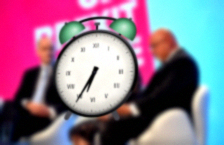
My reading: 6:35
